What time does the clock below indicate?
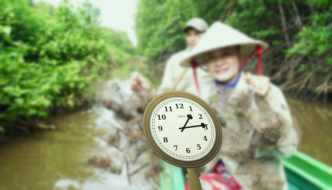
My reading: 1:14
